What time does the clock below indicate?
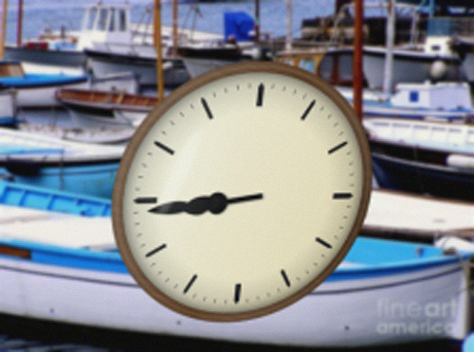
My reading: 8:44
